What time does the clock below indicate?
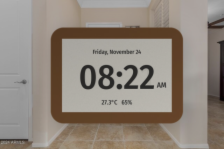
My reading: 8:22
